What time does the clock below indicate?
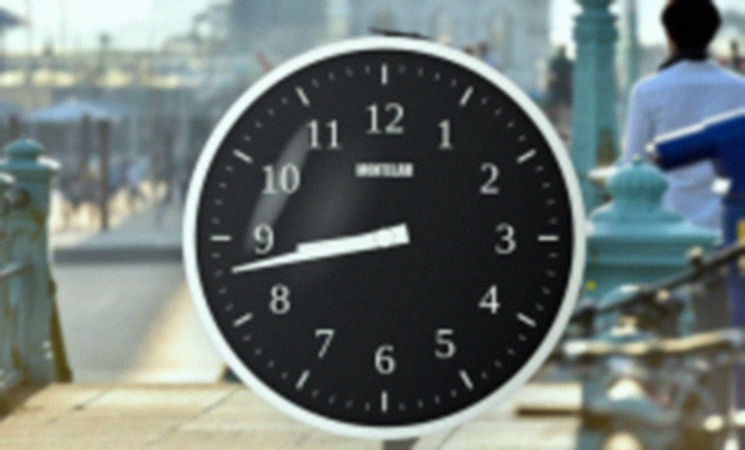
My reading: 8:43
